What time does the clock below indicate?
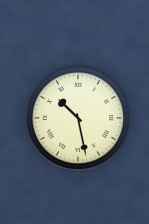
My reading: 10:28
